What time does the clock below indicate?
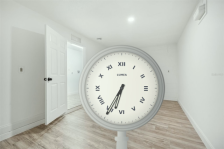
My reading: 6:35
